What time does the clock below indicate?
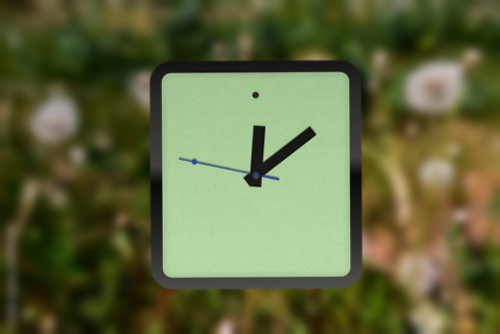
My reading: 12:08:47
